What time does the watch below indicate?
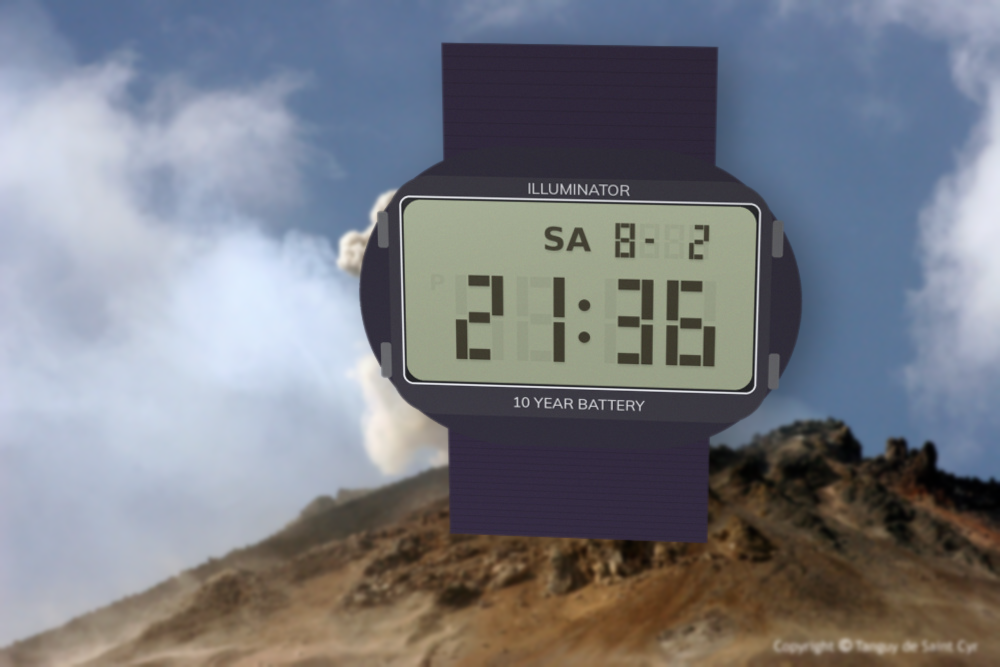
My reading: 21:36
